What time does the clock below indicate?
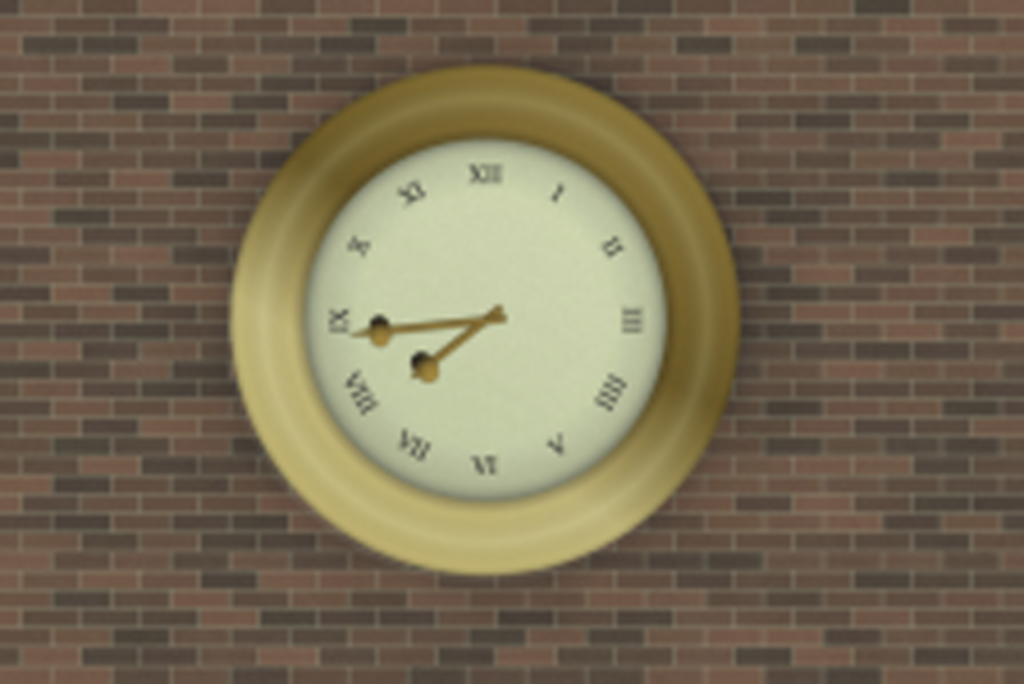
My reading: 7:44
